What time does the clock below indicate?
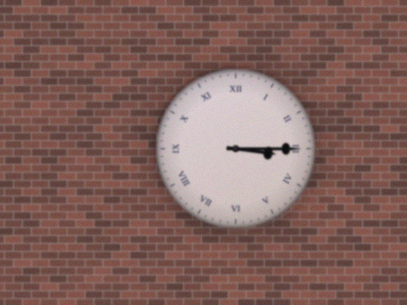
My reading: 3:15
